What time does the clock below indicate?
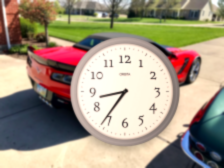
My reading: 8:36
